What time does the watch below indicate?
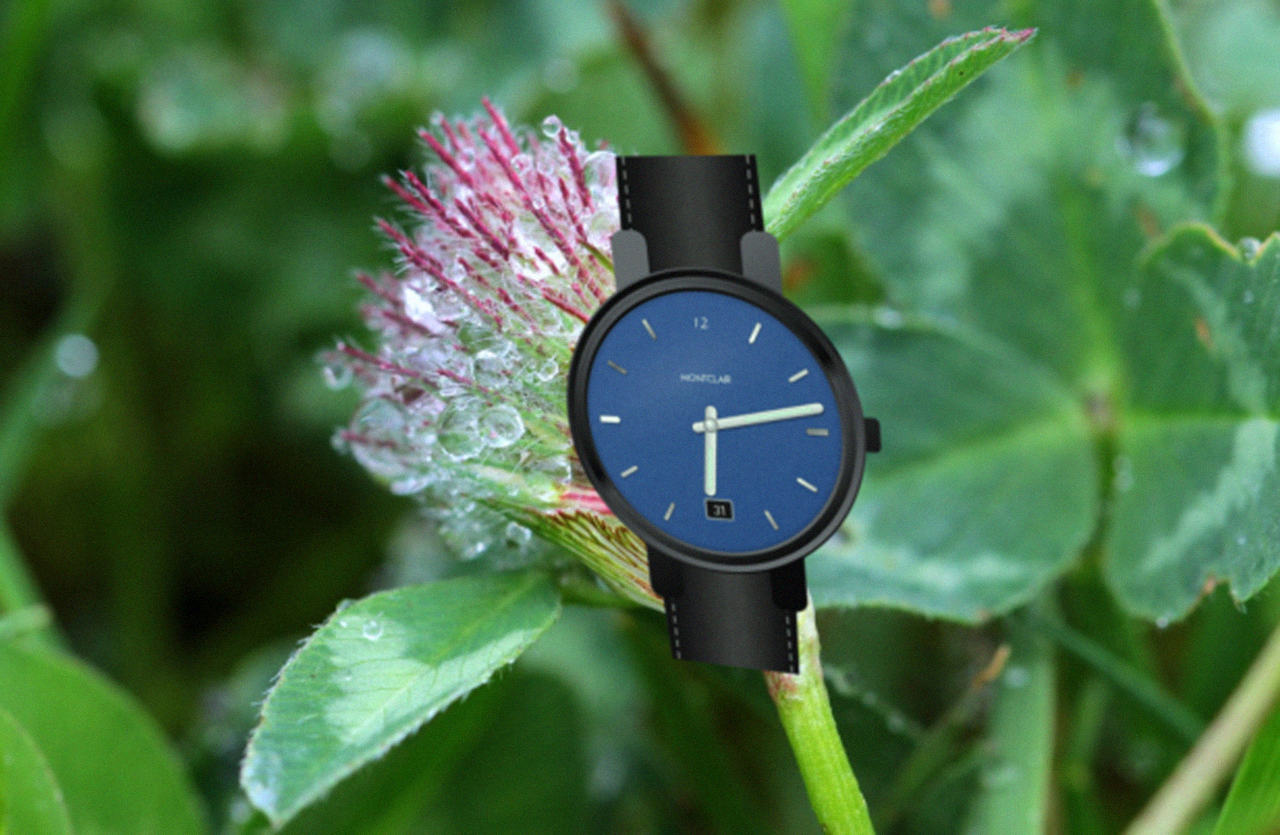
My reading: 6:13
